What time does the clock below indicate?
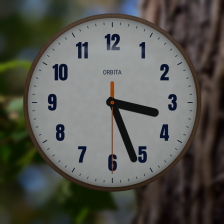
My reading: 3:26:30
